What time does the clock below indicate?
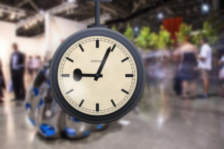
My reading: 9:04
